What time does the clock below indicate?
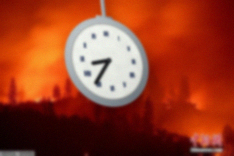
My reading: 8:36
